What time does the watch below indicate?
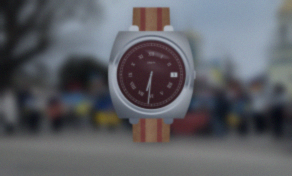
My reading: 6:31
